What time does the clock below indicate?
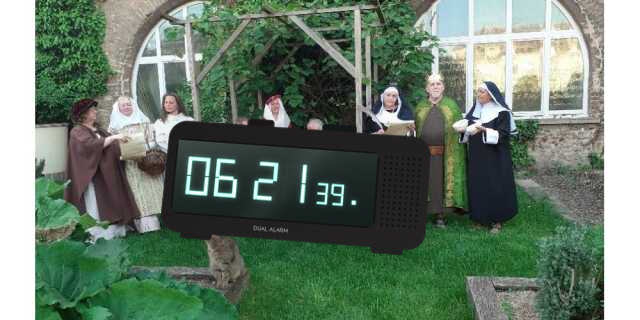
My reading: 6:21:39
